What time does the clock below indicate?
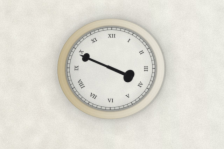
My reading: 3:49
